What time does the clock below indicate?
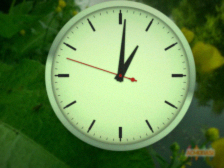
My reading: 1:00:48
